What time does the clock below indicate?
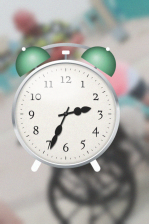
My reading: 2:34
